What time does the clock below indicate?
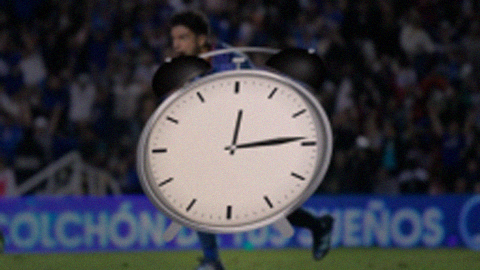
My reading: 12:14
